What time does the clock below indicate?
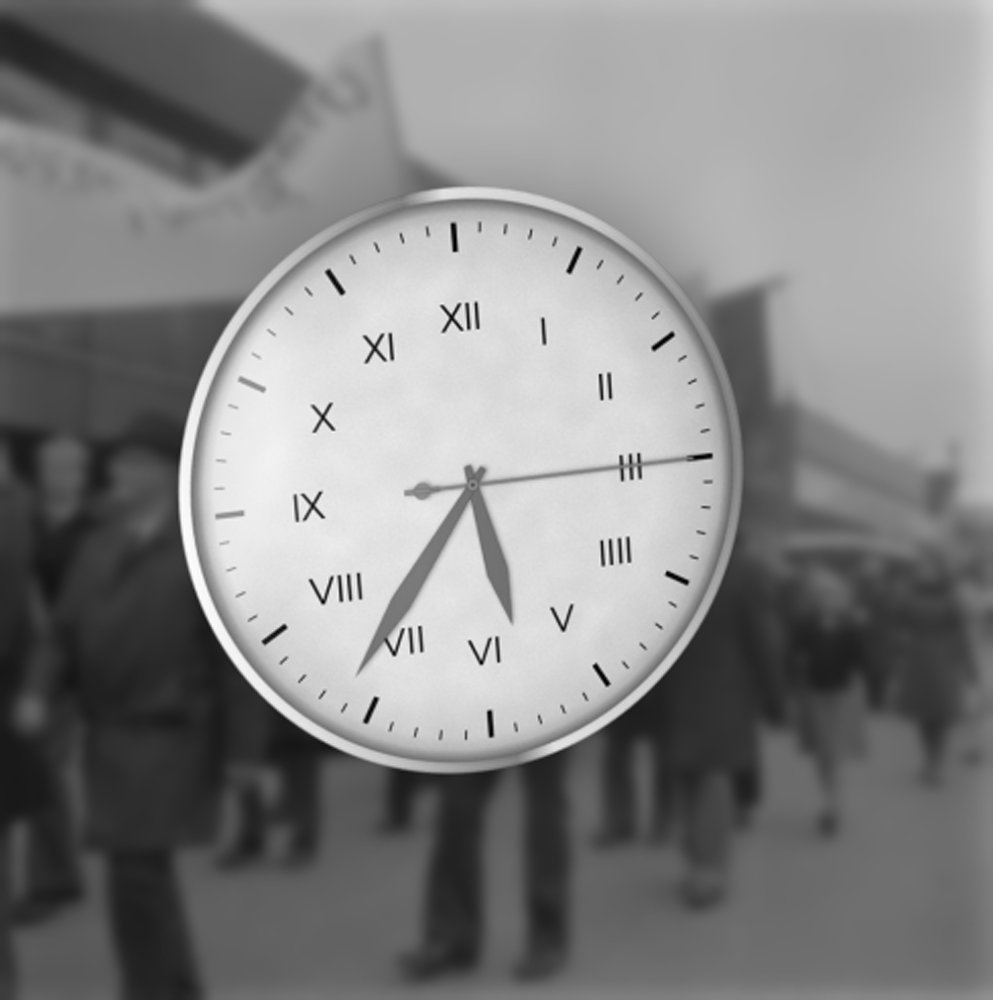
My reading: 5:36:15
